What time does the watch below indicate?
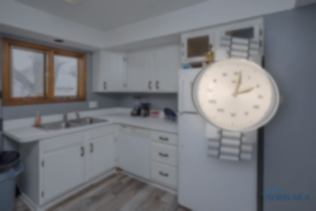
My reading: 2:01
